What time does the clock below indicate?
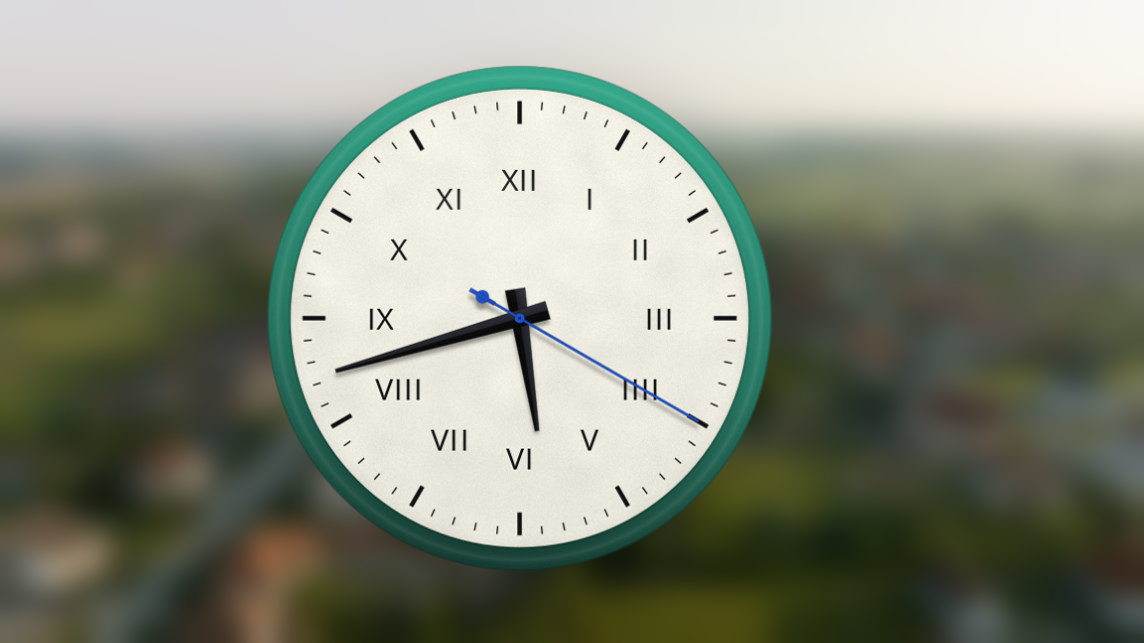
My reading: 5:42:20
